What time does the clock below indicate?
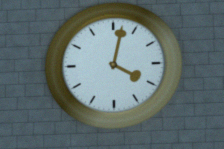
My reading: 4:02
